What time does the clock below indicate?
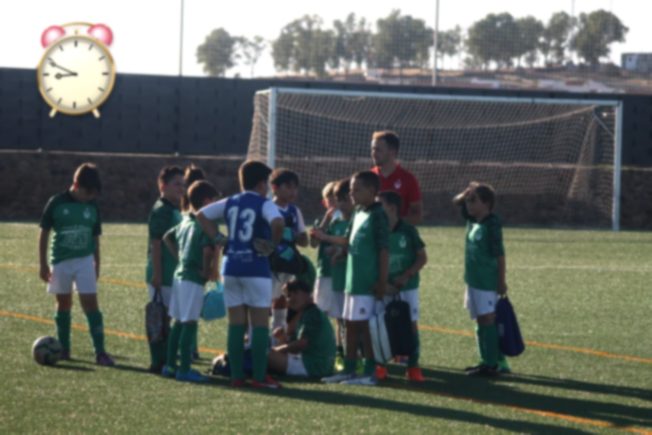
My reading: 8:49
